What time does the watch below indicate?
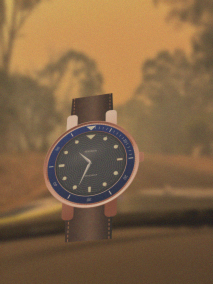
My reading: 10:34
